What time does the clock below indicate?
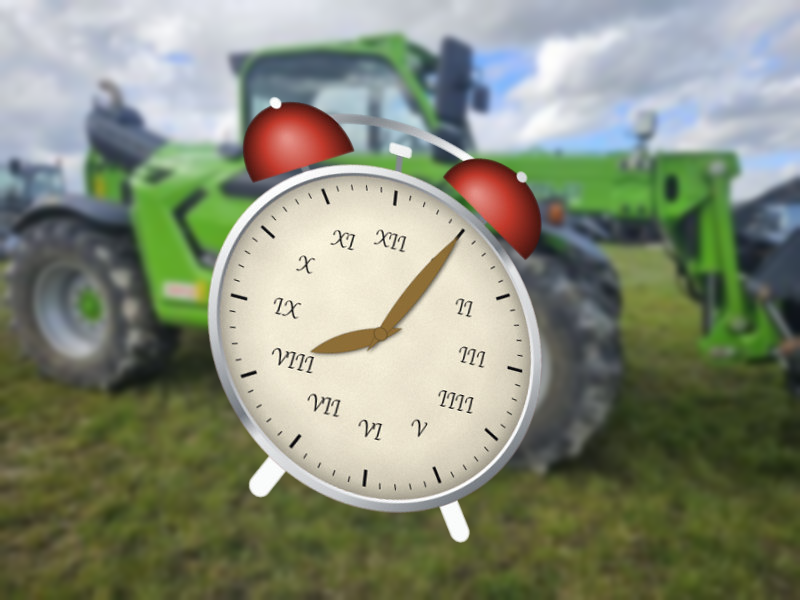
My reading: 8:05
